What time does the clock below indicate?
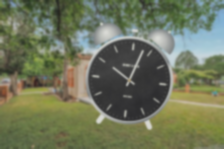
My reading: 10:03
